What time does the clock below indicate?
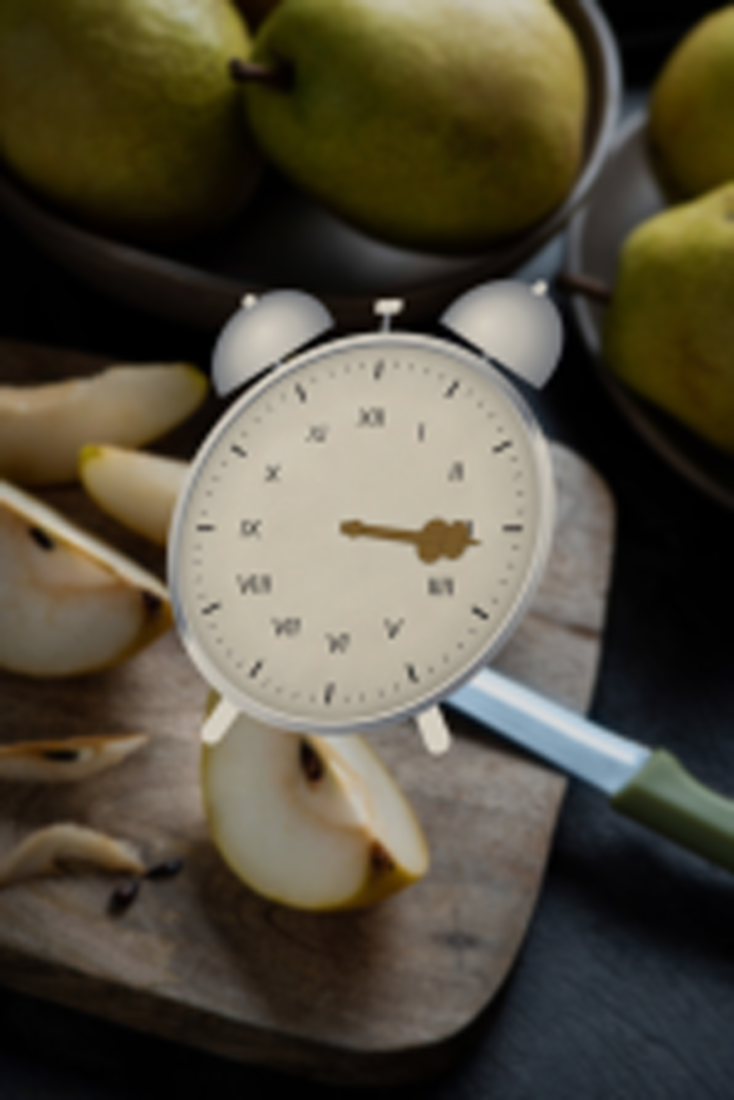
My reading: 3:16
